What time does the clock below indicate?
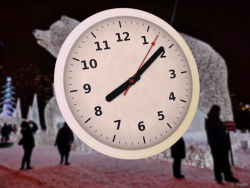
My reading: 8:09:07
